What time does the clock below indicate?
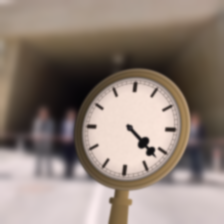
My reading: 4:22
